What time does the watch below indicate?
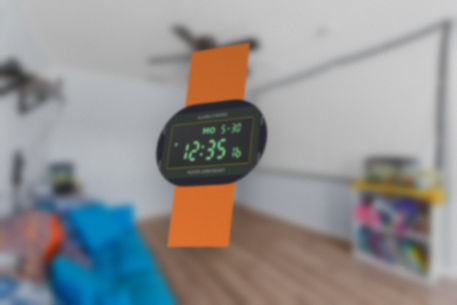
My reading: 12:35
